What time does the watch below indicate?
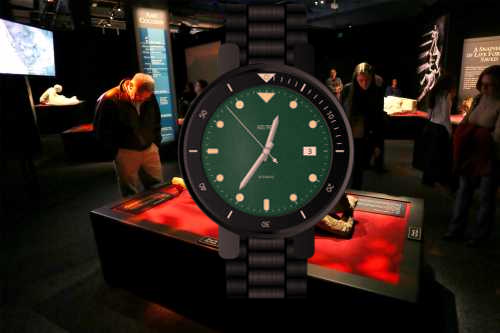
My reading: 12:35:53
